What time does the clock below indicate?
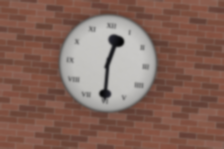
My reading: 12:30
